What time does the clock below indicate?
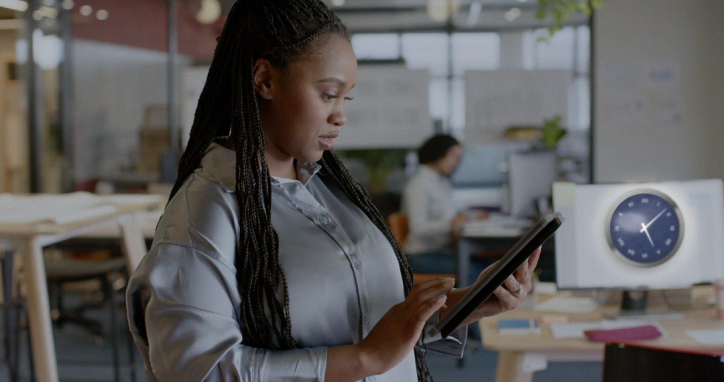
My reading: 5:08
